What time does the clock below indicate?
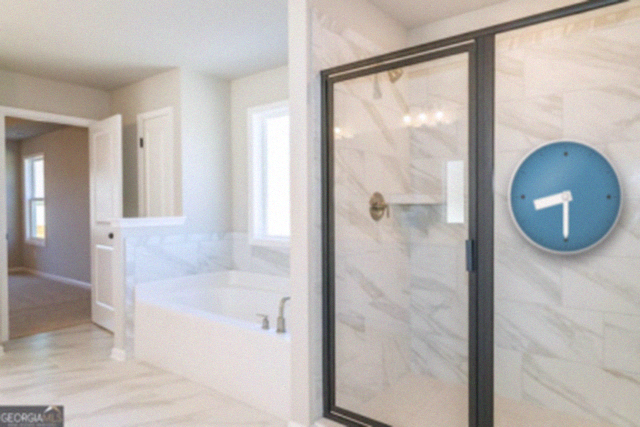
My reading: 8:30
